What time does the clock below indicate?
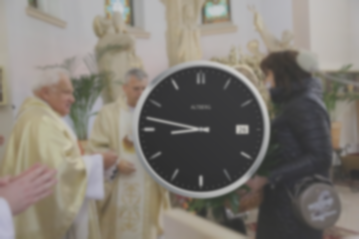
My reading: 8:47
